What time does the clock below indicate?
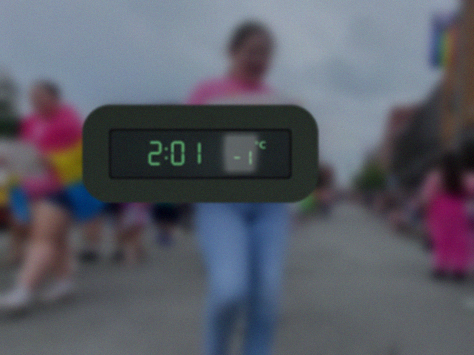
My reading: 2:01
